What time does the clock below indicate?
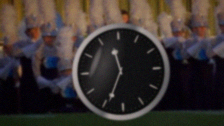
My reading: 11:34
